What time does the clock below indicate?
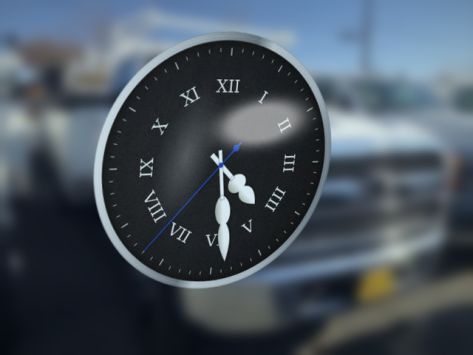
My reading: 4:28:37
